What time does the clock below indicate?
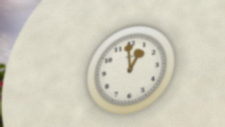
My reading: 12:59
